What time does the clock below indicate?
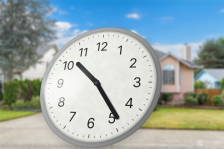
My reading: 10:24
